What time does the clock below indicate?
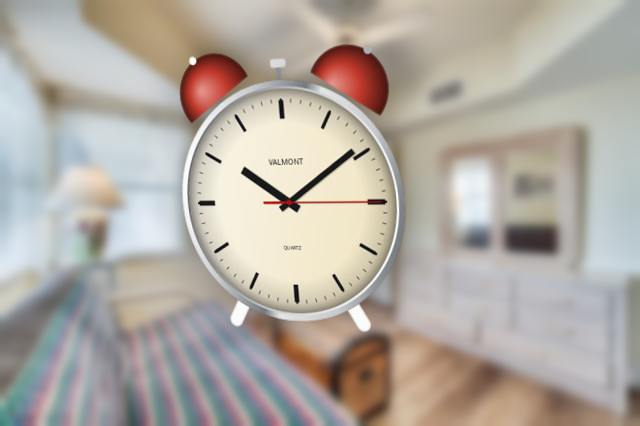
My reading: 10:09:15
